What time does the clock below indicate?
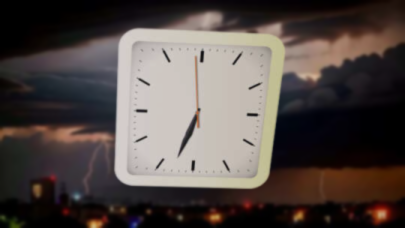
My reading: 6:32:59
